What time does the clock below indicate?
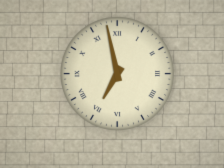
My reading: 6:58
